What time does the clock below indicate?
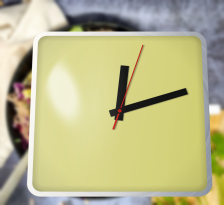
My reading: 12:12:03
